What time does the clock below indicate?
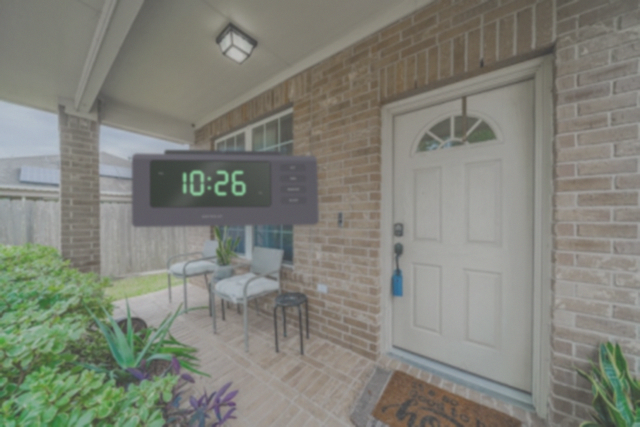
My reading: 10:26
